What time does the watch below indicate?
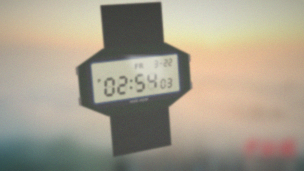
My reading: 2:54
